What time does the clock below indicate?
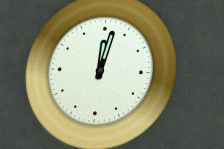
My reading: 12:02
